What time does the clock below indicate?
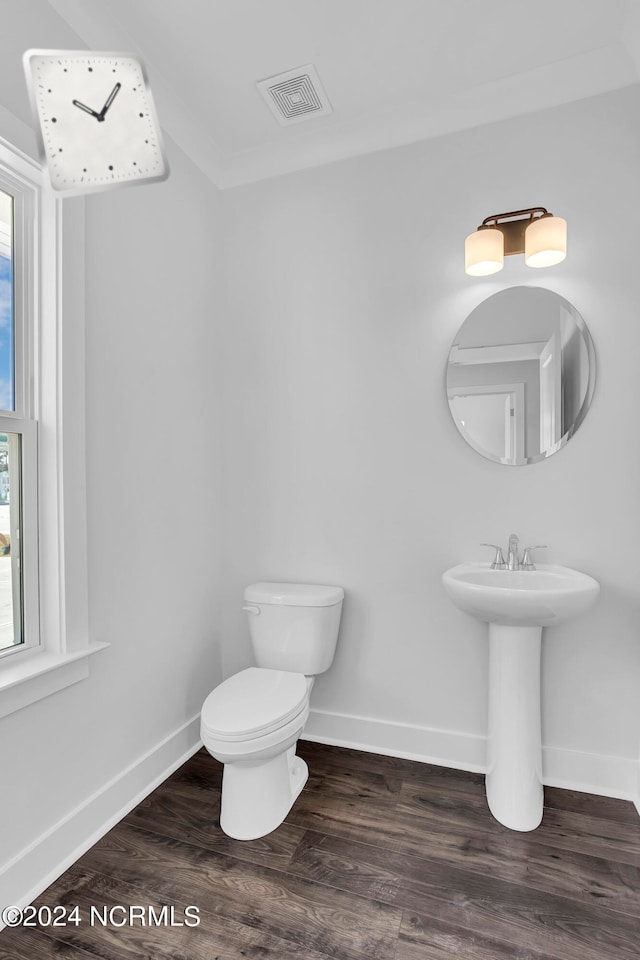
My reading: 10:07
